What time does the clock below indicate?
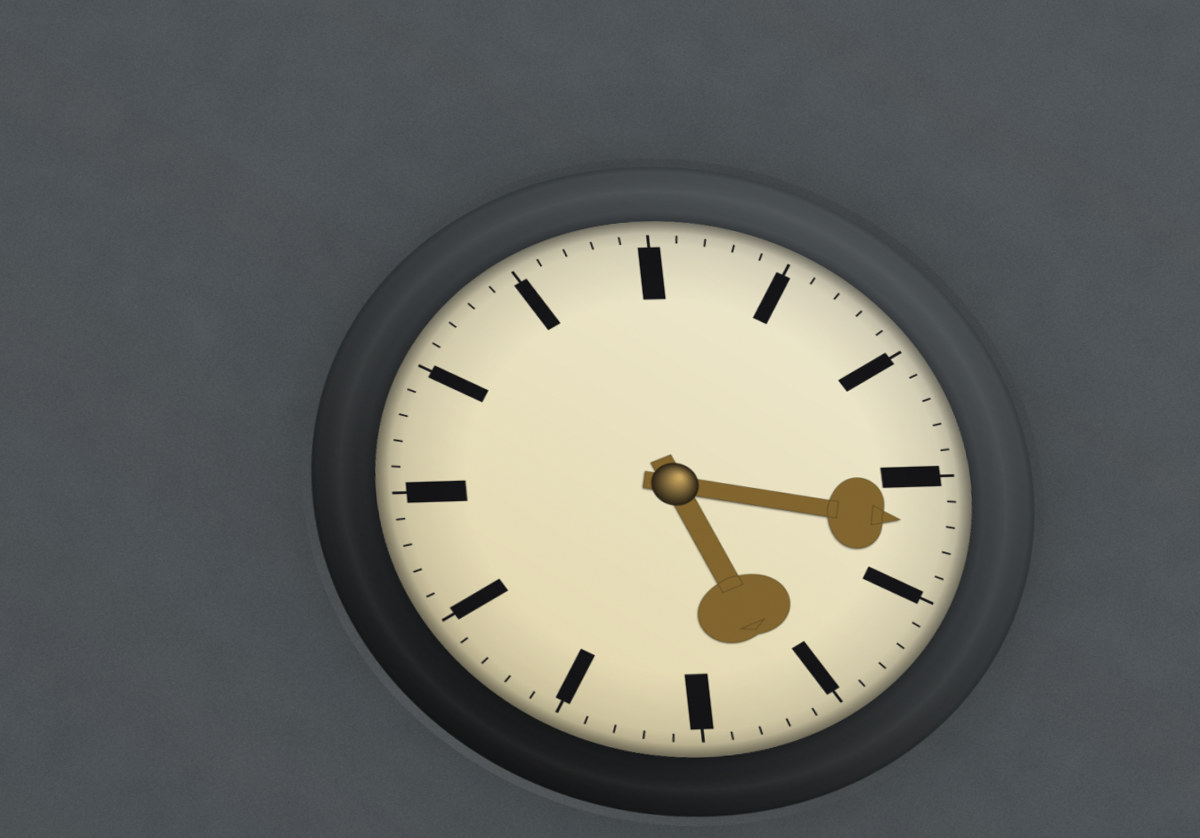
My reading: 5:17
